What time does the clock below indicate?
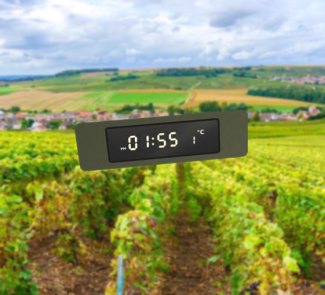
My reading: 1:55
